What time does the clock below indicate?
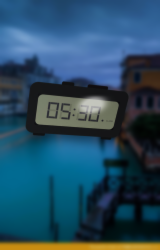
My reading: 5:30
